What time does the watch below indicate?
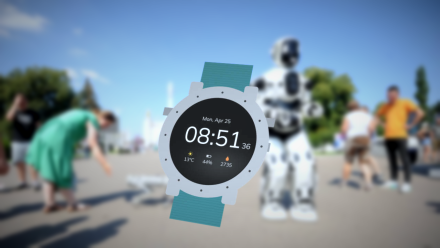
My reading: 8:51
